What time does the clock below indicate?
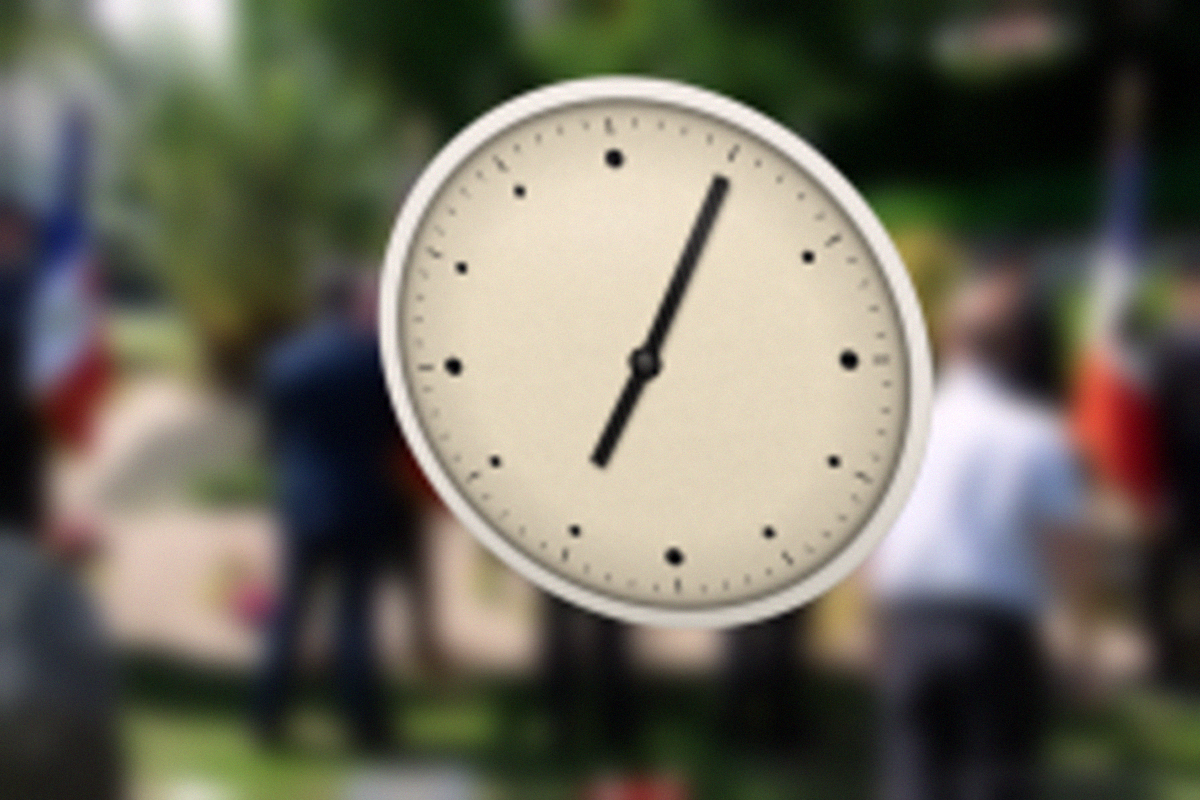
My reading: 7:05
